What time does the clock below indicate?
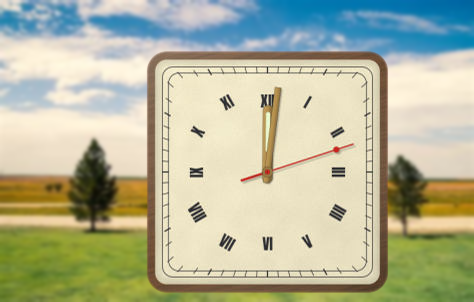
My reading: 12:01:12
